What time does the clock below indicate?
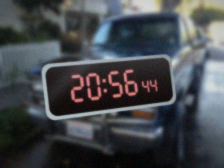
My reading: 20:56:44
